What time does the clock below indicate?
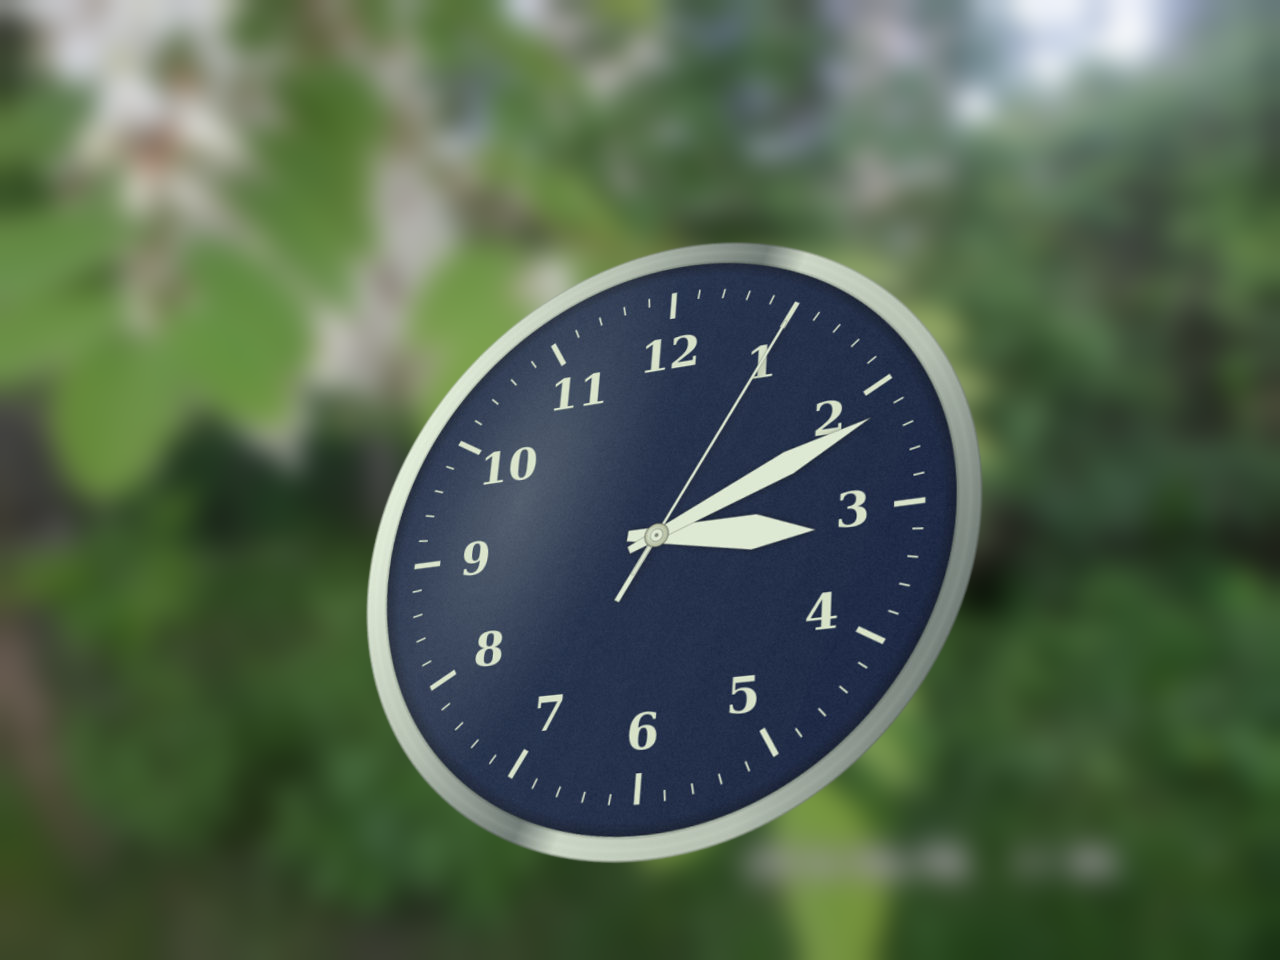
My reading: 3:11:05
